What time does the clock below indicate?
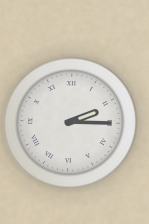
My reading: 2:15
